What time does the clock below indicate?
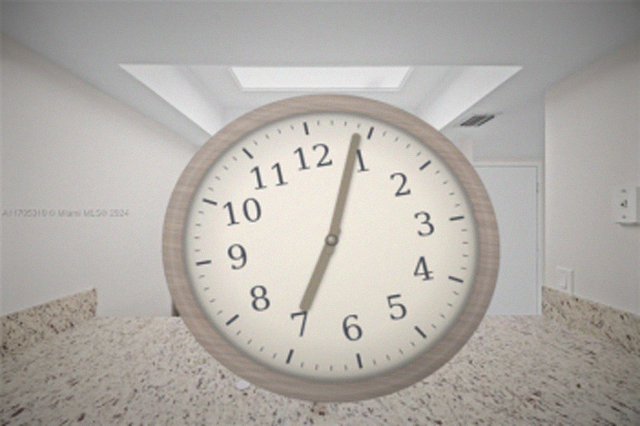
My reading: 7:04
